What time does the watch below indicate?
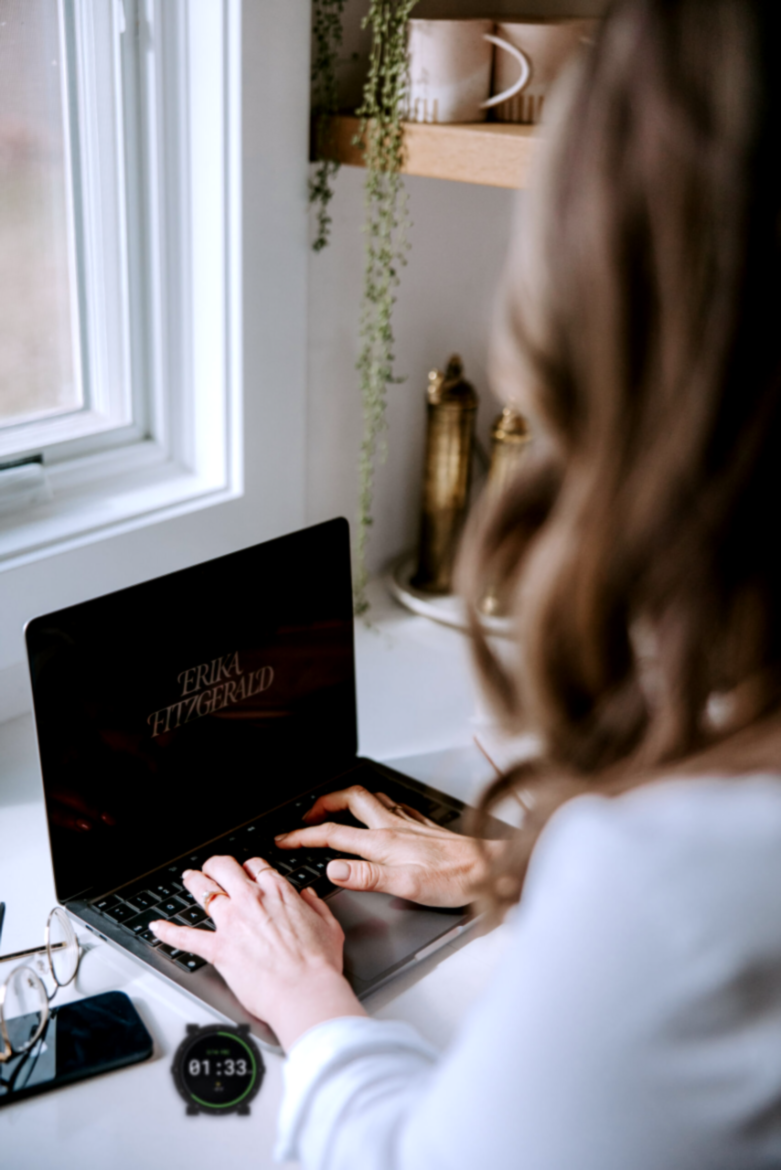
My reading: 1:33
